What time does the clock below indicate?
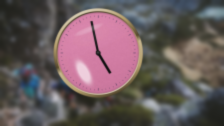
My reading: 4:58
